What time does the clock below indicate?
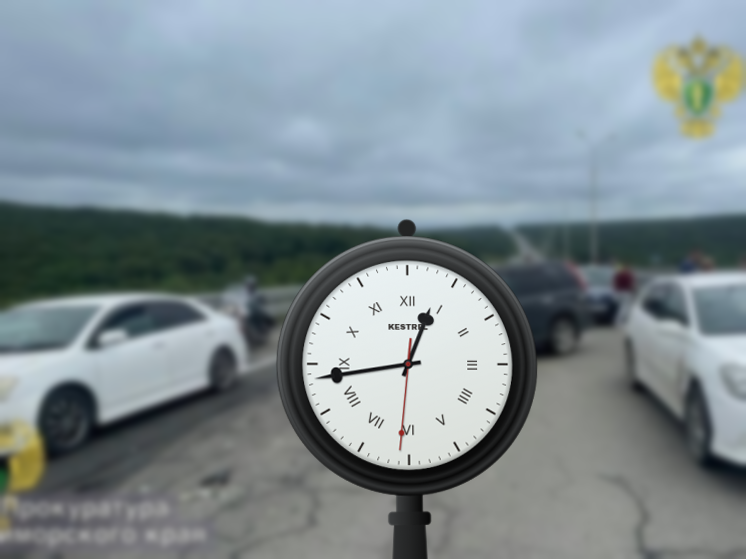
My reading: 12:43:31
